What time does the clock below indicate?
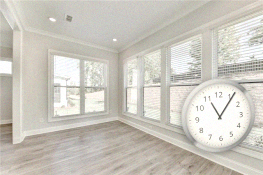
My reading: 11:06
